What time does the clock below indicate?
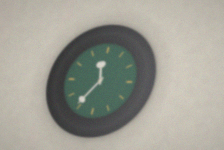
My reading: 11:36
